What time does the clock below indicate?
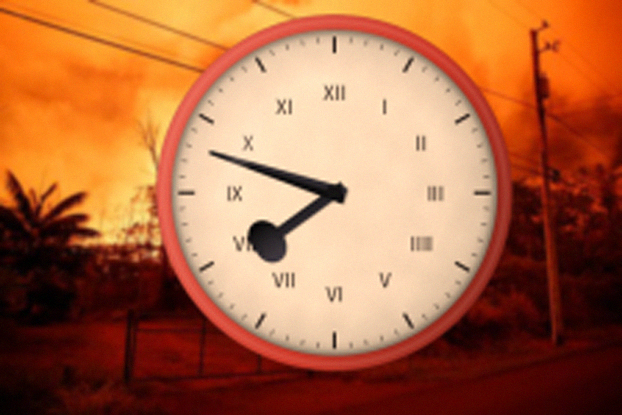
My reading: 7:48
